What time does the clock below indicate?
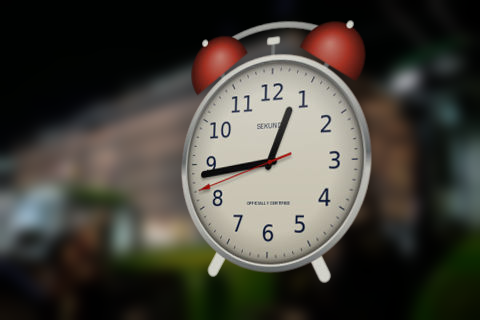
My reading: 12:43:42
